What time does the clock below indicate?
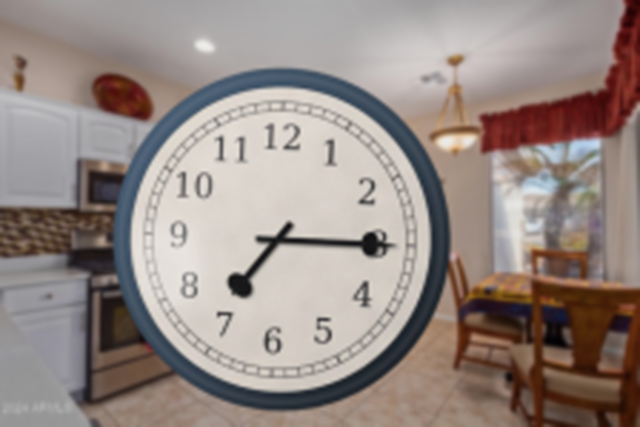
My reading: 7:15
